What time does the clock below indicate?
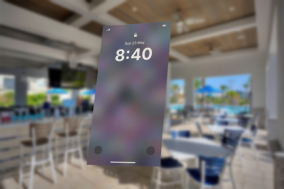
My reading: 8:40
